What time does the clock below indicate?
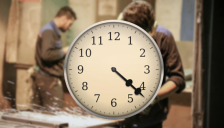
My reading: 4:22
